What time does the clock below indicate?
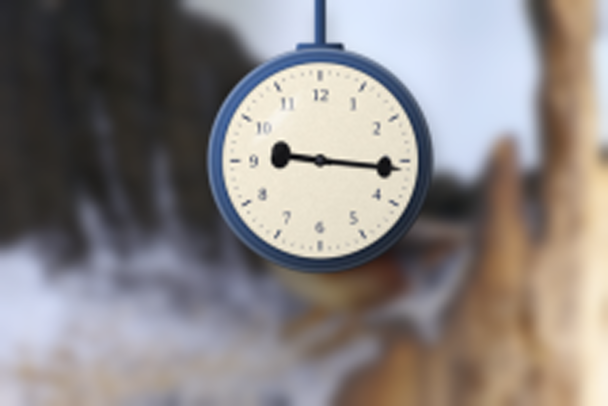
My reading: 9:16
